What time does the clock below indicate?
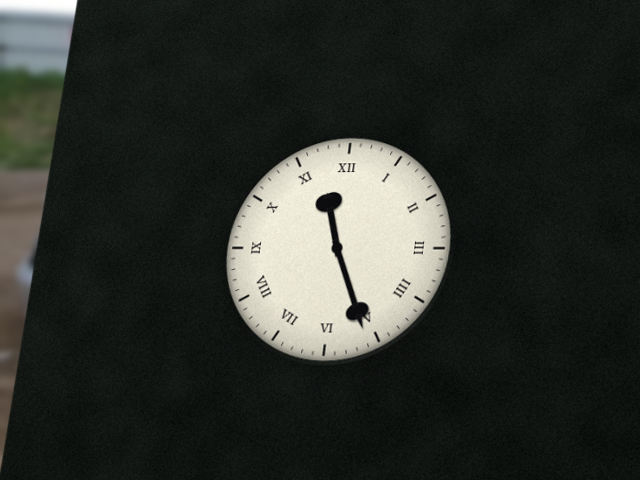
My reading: 11:26
